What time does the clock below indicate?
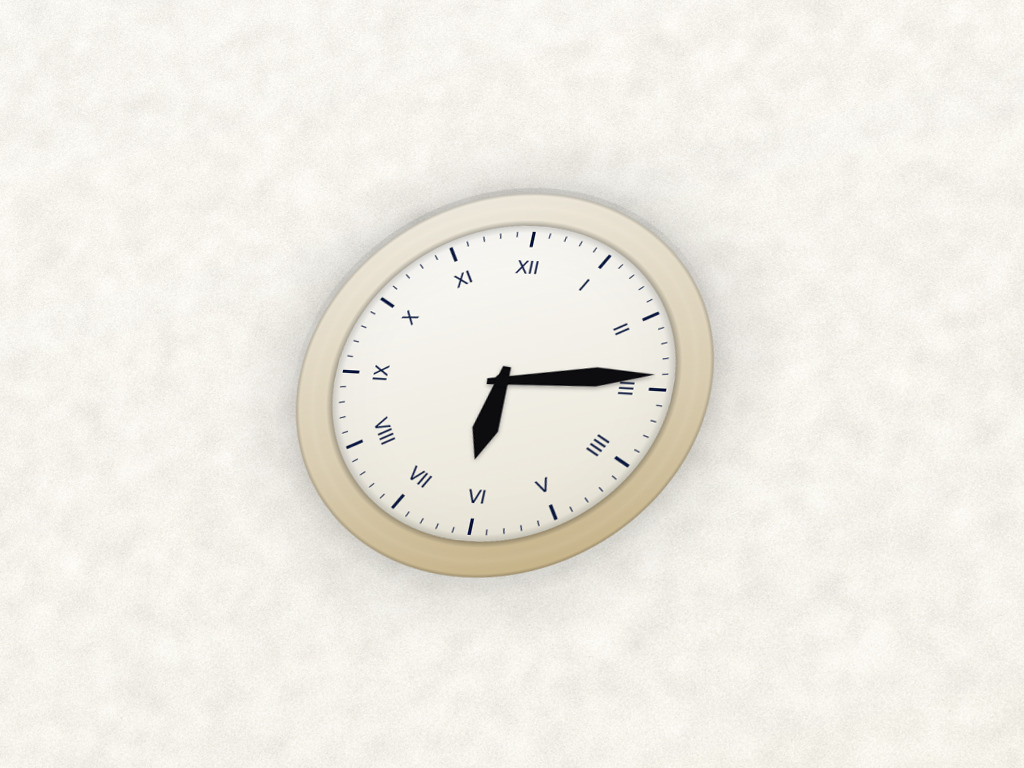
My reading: 6:14
